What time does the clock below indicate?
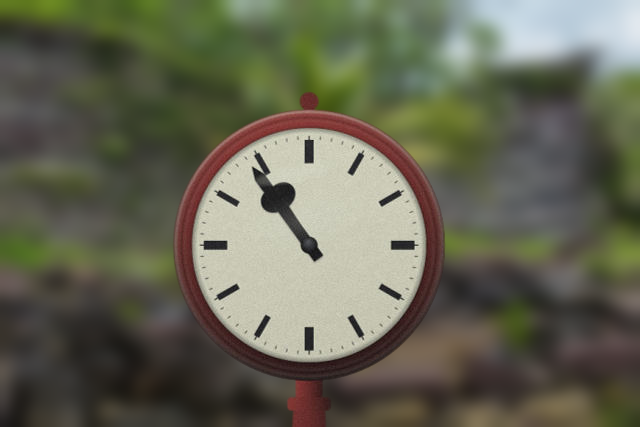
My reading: 10:54
